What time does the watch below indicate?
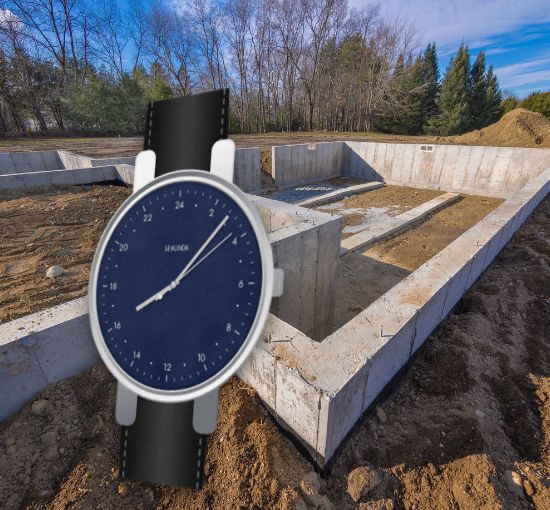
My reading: 16:07:09
